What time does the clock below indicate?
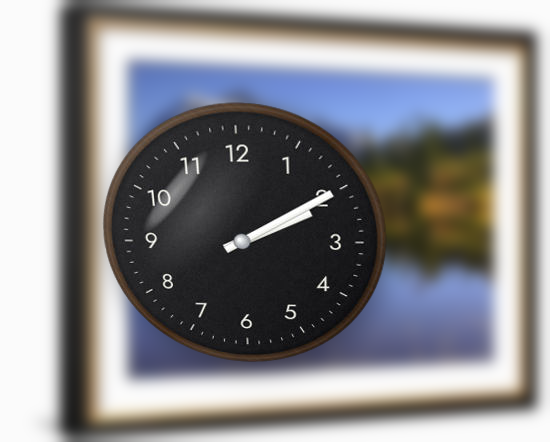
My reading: 2:10
